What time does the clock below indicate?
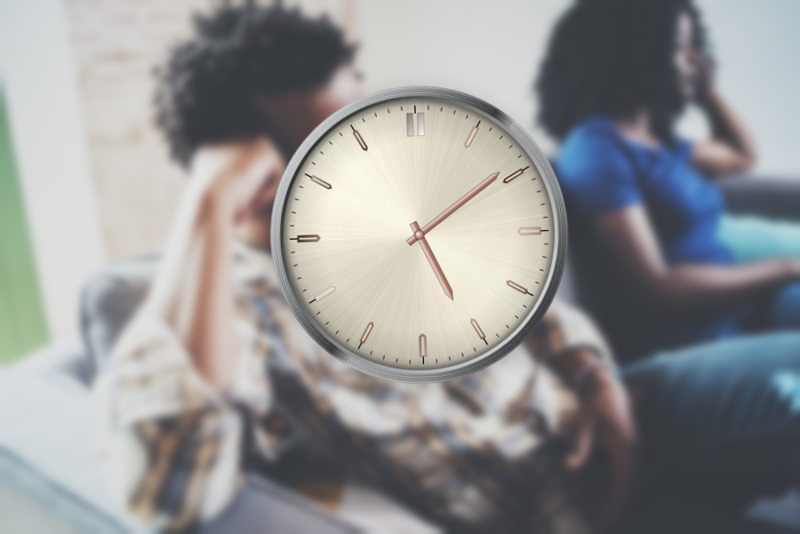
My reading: 5:09
